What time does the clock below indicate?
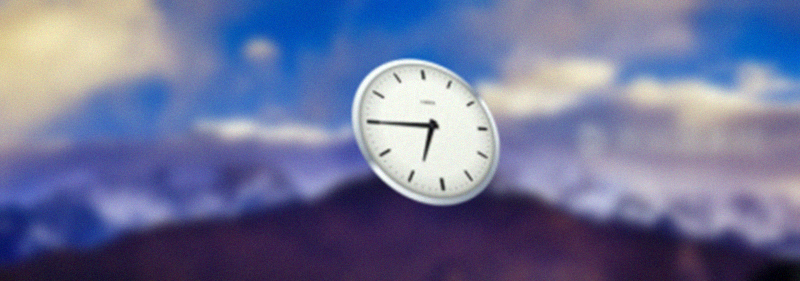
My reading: 6:45
